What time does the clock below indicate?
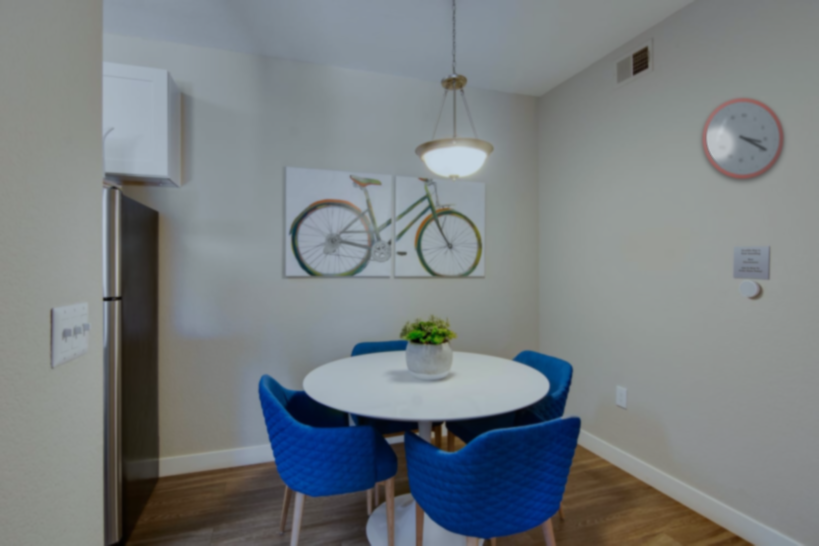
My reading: 3:19
